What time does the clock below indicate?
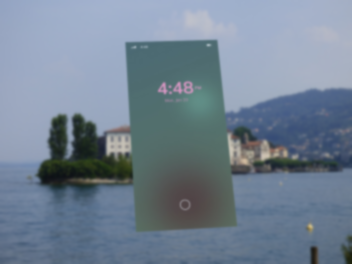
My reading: 4:48
